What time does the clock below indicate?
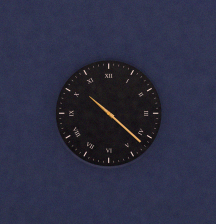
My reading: 10:22
